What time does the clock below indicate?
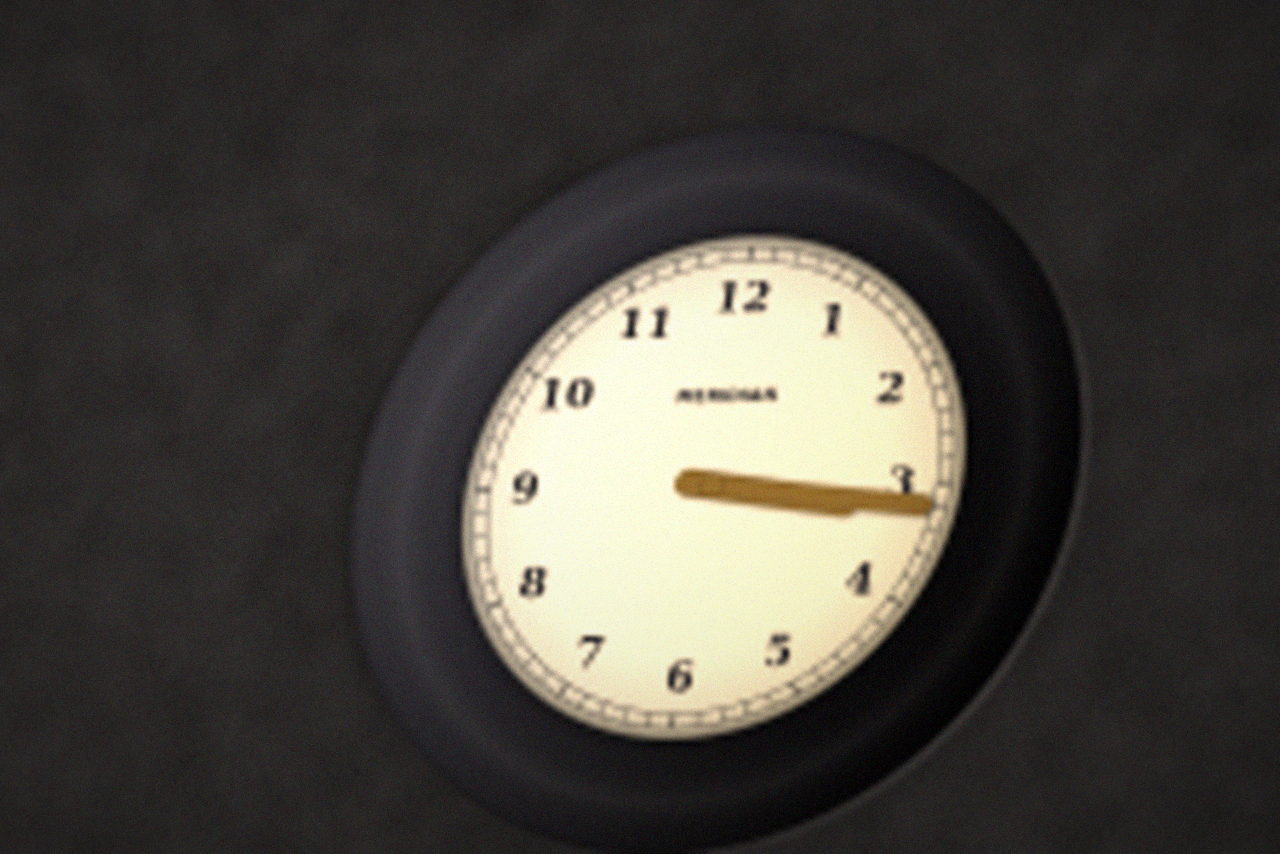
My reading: 3:16
